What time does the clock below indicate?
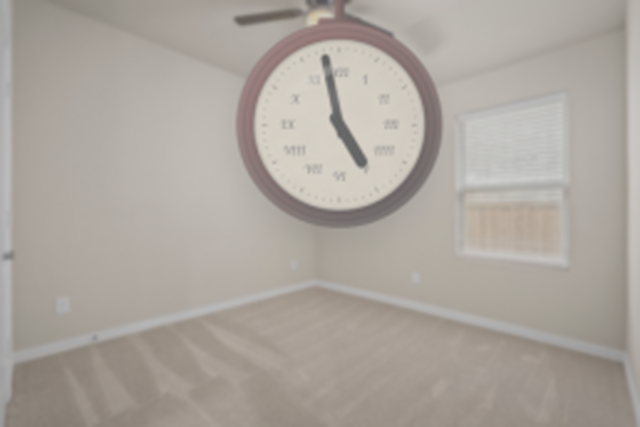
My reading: 4:58
